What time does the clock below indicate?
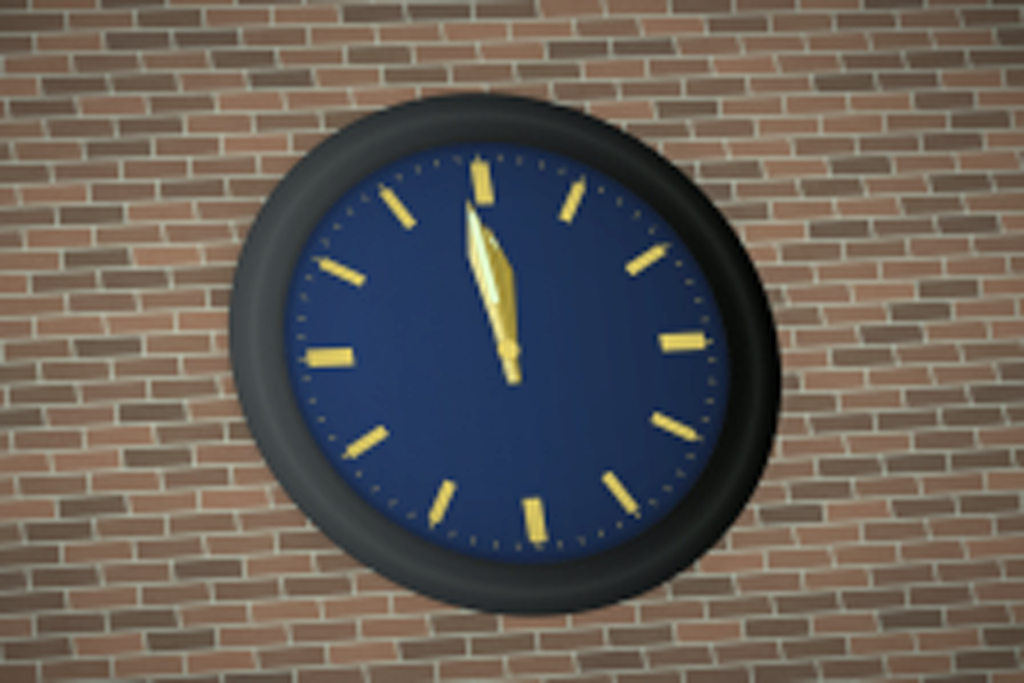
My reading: 11:59
